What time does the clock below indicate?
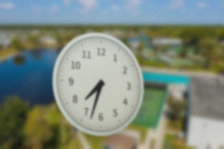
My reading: 7:33
